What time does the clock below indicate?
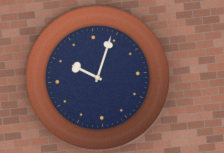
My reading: 10:04
